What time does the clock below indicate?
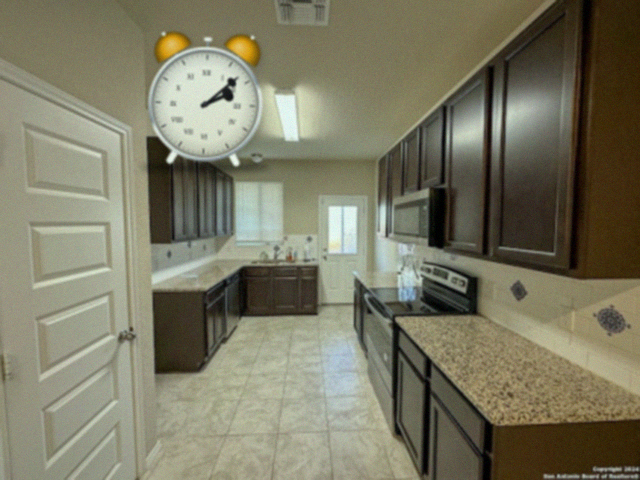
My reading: 2:08
